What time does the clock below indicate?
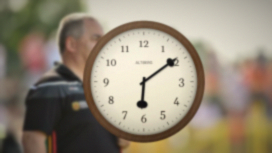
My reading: 6:09
